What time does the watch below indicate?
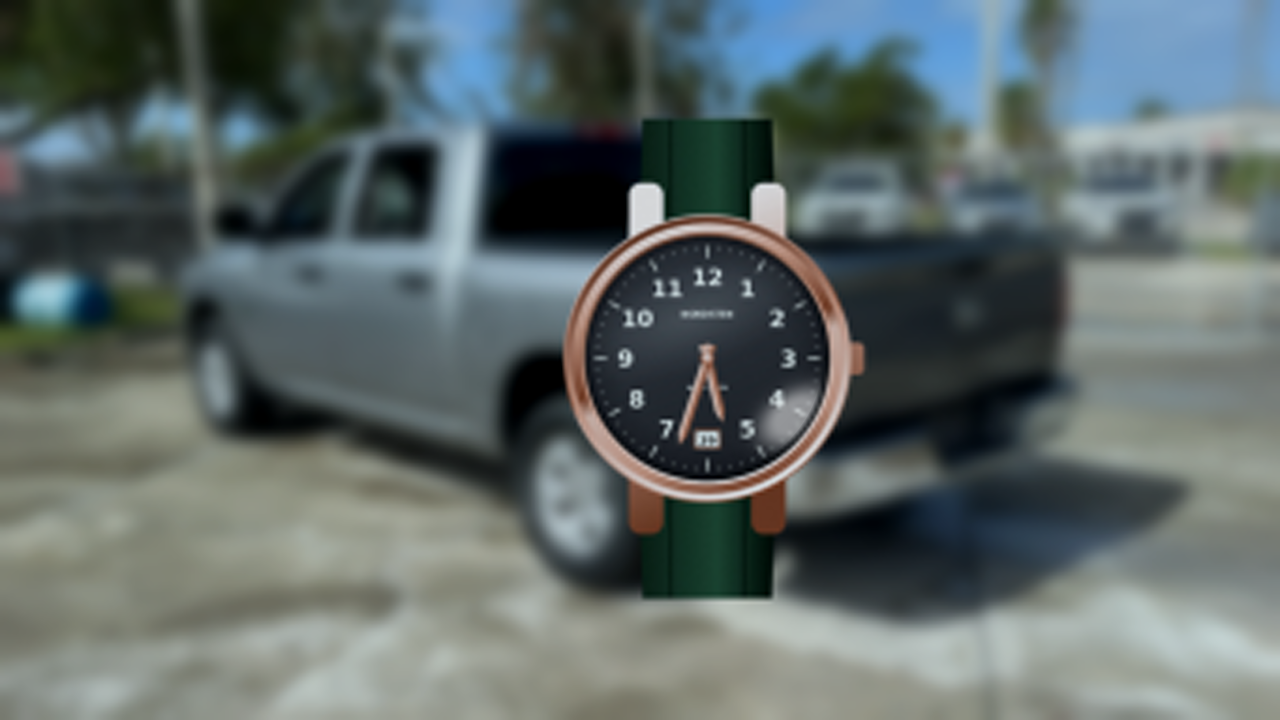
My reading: 5:33
